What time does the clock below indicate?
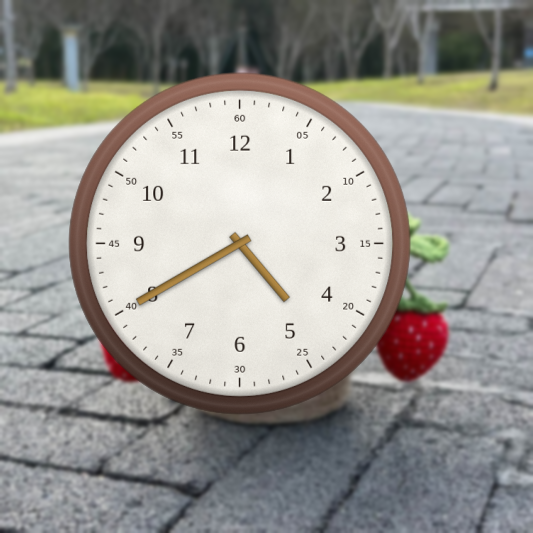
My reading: 4:40
